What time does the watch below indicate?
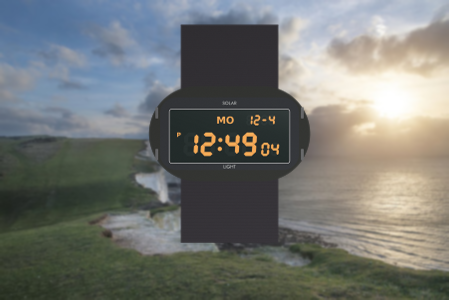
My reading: 12:49:04
